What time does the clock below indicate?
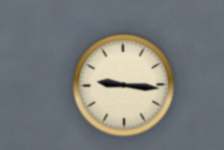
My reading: 9:16
